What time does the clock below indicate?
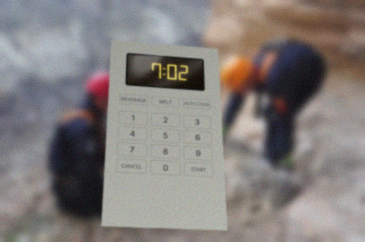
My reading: 7:02
